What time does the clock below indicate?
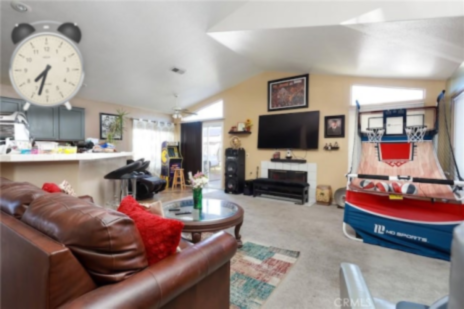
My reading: 7:33
